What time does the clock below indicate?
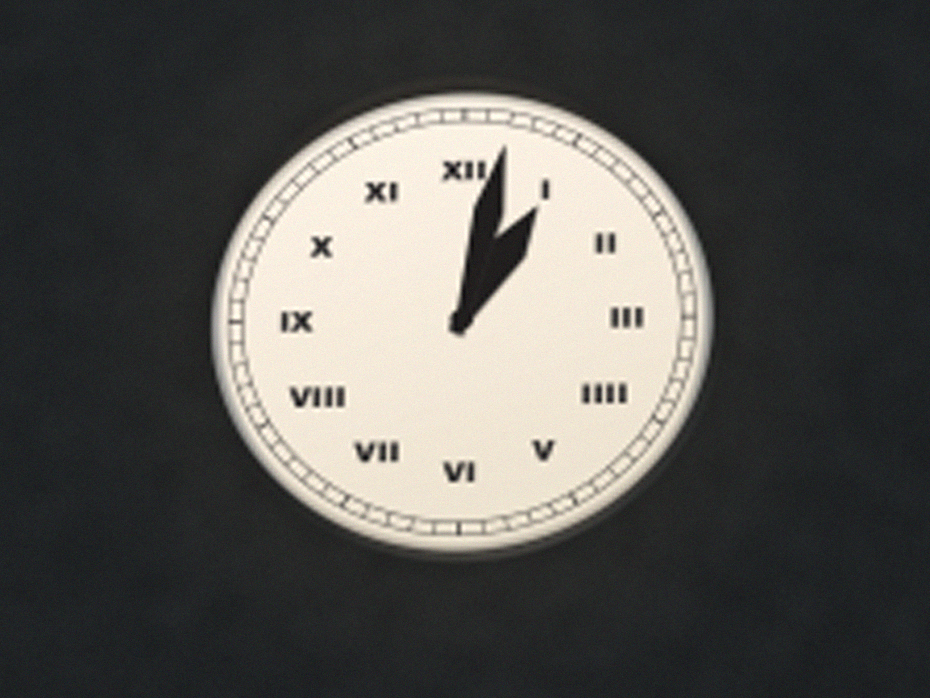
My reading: 1:02
